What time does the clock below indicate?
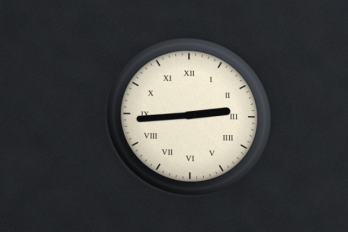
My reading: 2:44
